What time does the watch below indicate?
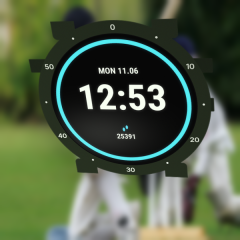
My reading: 12:53
